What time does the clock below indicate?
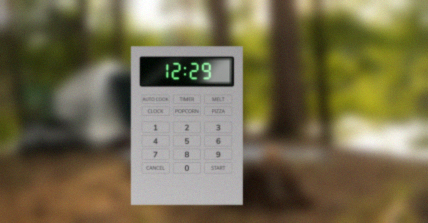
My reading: 12:29
